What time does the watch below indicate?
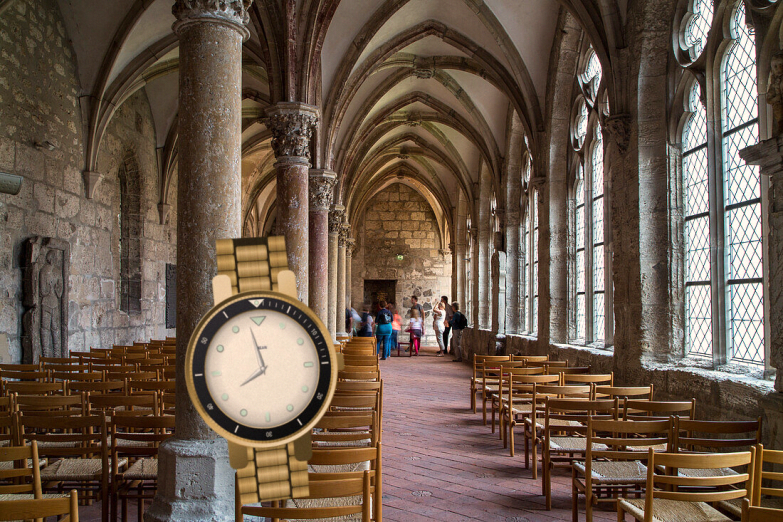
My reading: 7:58
